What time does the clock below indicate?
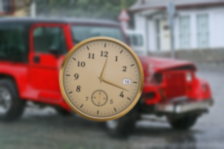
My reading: 12:18
